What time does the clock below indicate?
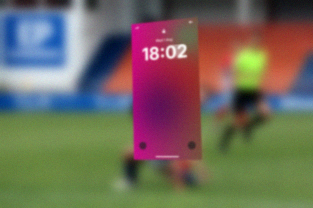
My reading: 18:02
